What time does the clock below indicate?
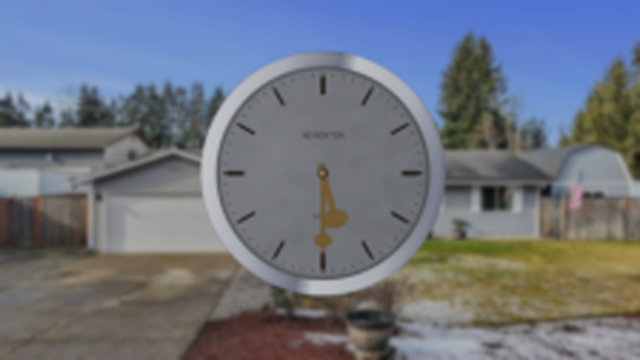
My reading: 5:30
